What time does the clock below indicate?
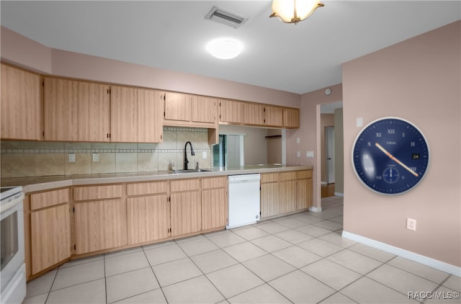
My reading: 10:21
